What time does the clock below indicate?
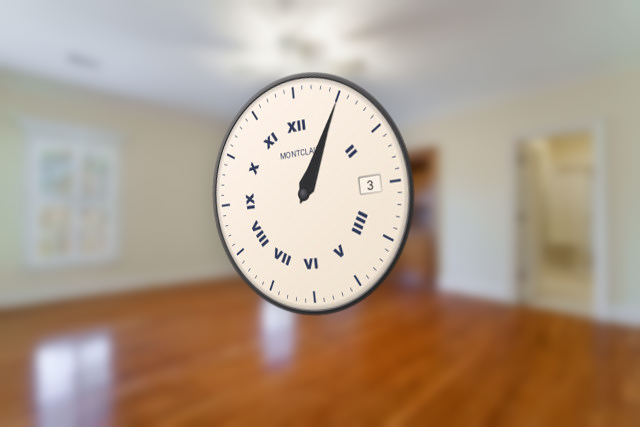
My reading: 1:05
